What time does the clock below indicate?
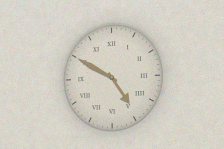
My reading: 4:50
